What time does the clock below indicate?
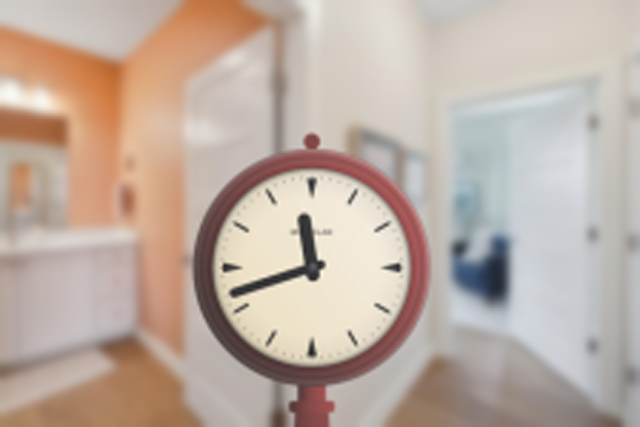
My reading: 11:42
